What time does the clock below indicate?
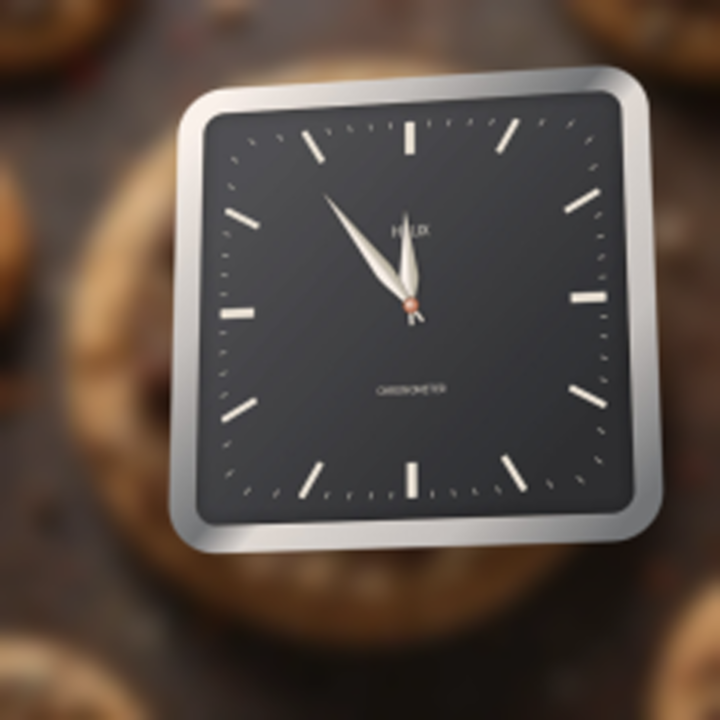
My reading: 11:54
